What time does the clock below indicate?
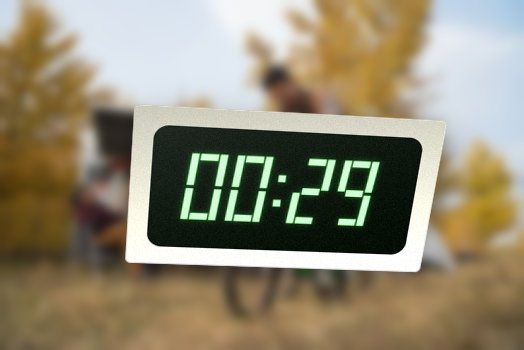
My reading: 0:29
